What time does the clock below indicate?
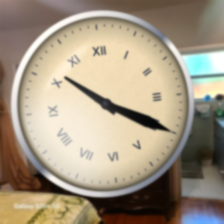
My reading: 10:20
